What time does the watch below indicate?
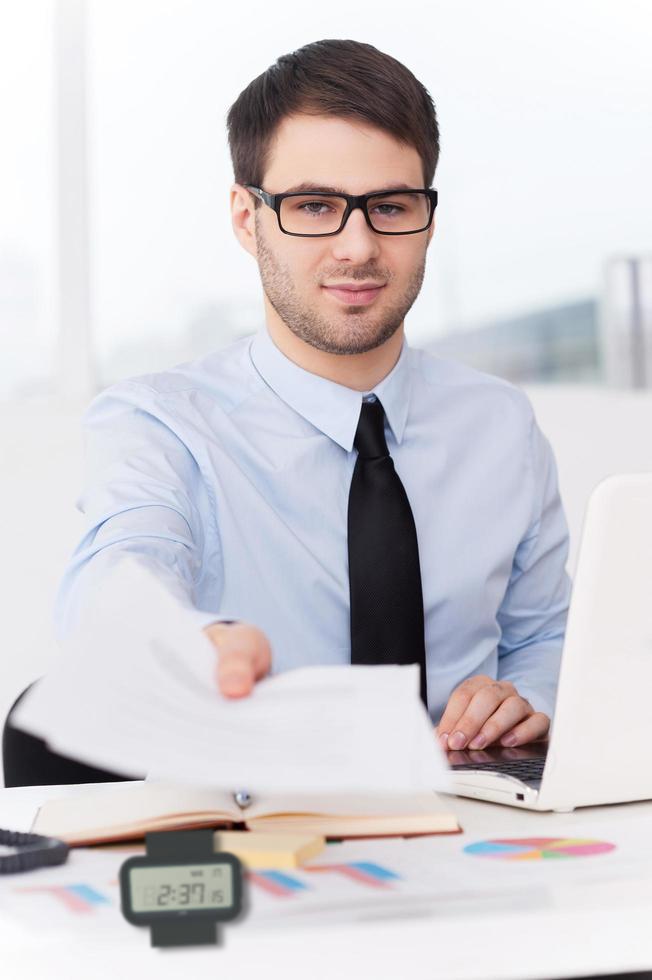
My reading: 2:37
